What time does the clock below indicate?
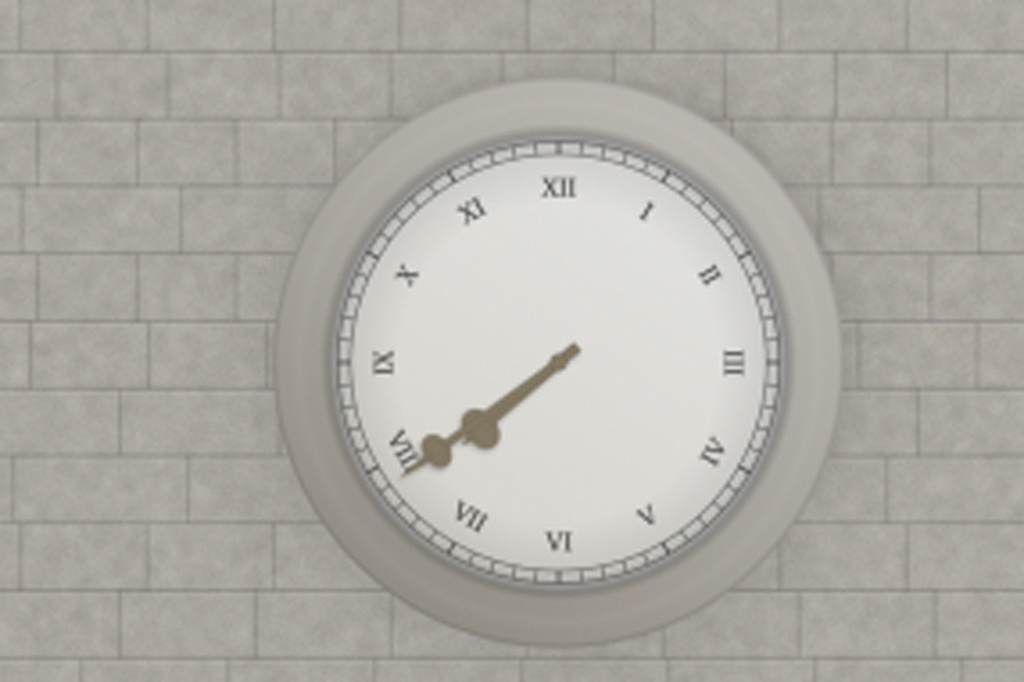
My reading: 7:39
